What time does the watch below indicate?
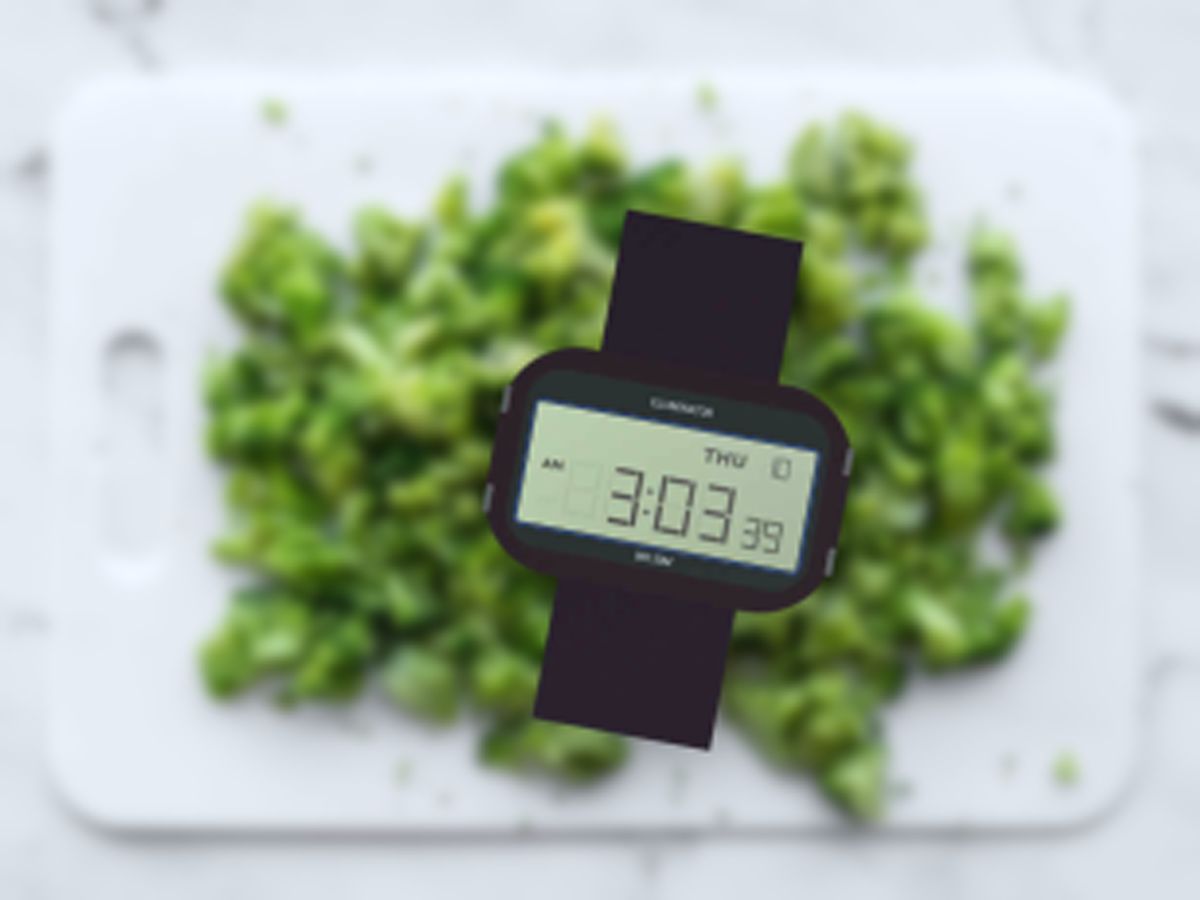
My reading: 3:03:39
